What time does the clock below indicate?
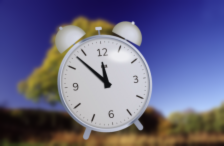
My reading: 11:53
